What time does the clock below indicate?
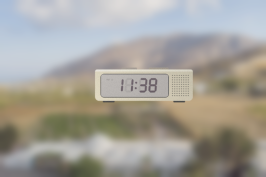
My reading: 11:38
